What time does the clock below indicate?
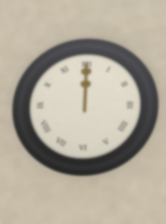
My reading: 12:00
